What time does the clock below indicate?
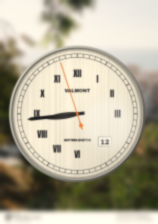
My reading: 8:43:57
